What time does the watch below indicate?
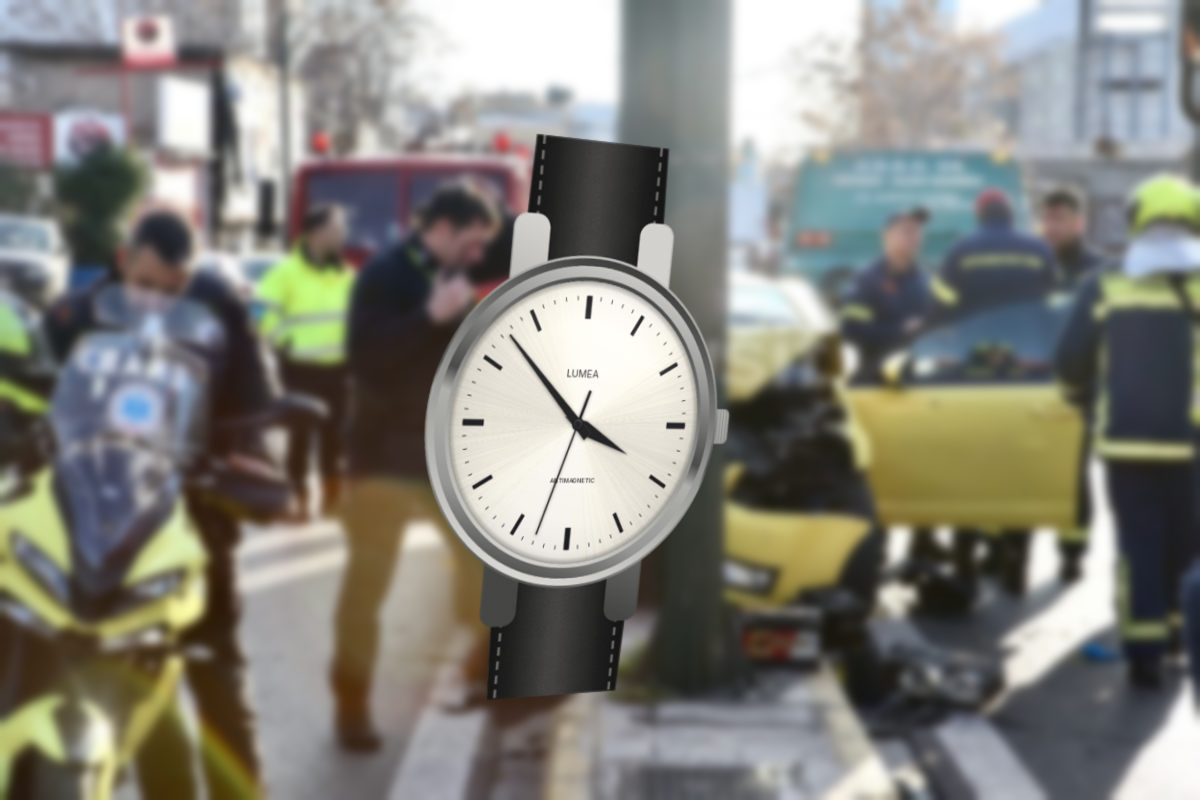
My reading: 3:52:33
